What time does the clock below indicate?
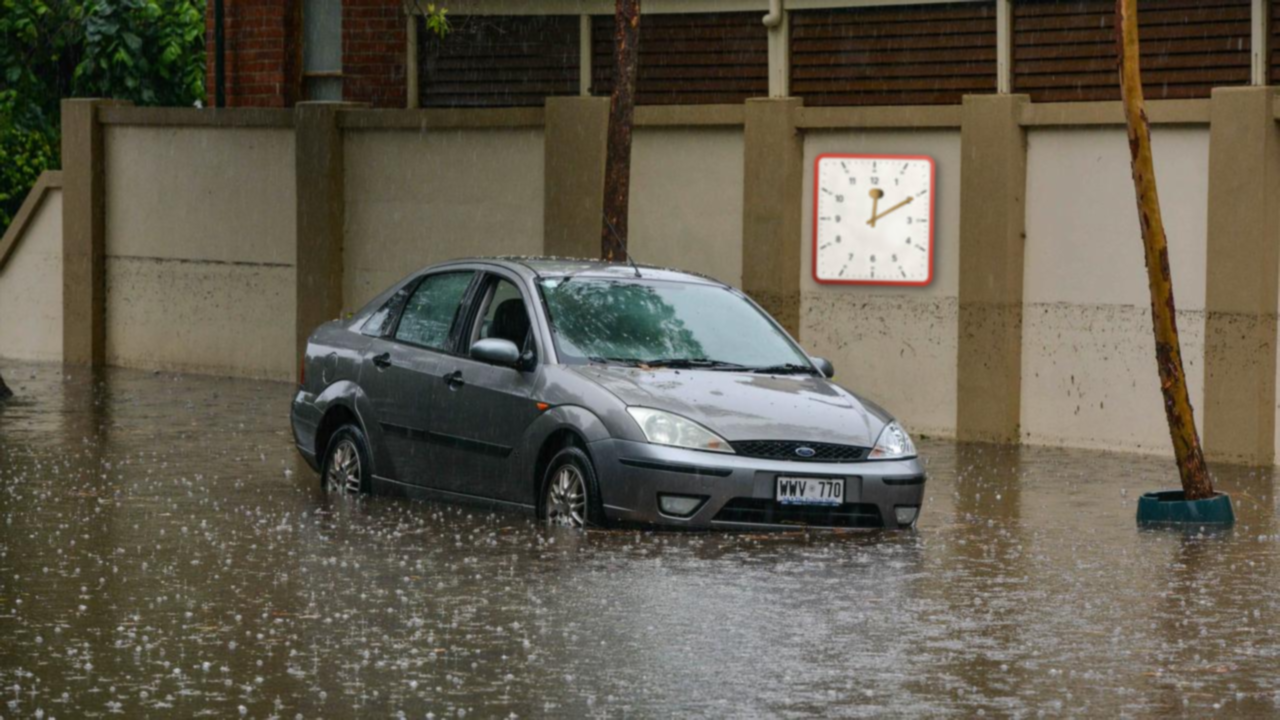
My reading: 12:10
